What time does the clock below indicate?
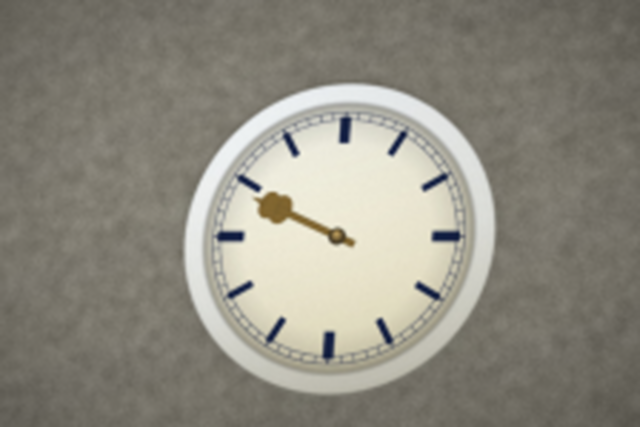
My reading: 9:49
